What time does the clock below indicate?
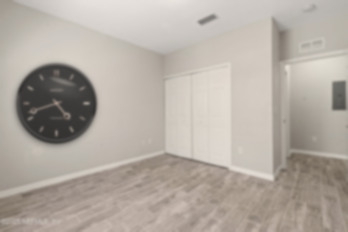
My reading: 4:42
